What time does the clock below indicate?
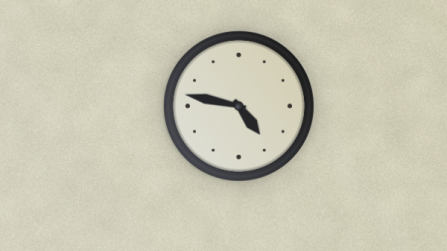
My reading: 4:47
